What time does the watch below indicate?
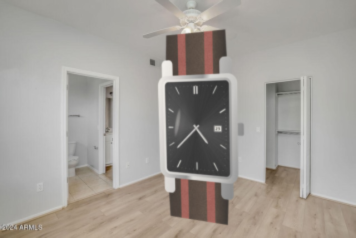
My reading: 4:38
